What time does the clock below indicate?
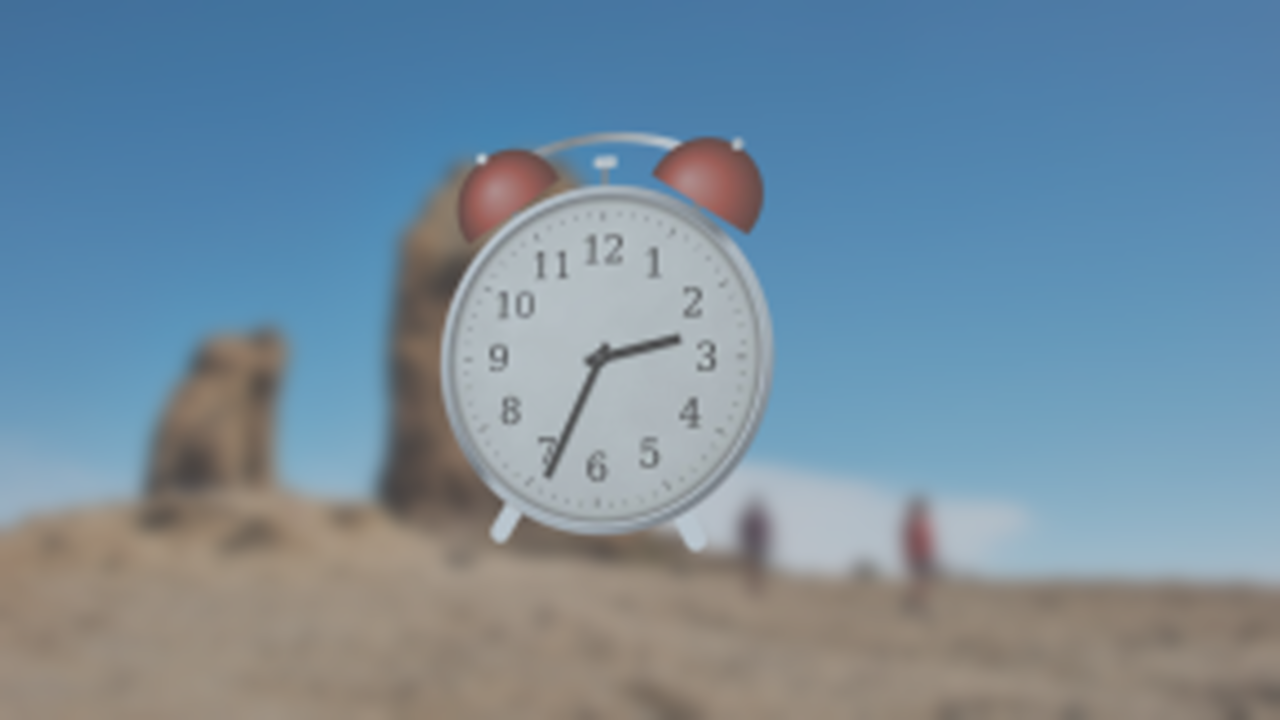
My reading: 2:34
